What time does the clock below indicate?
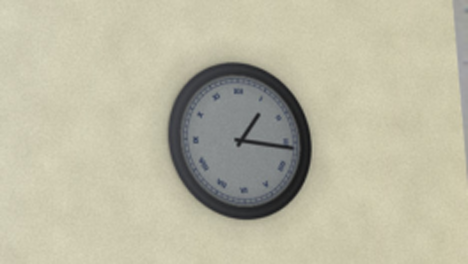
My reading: 1:16
